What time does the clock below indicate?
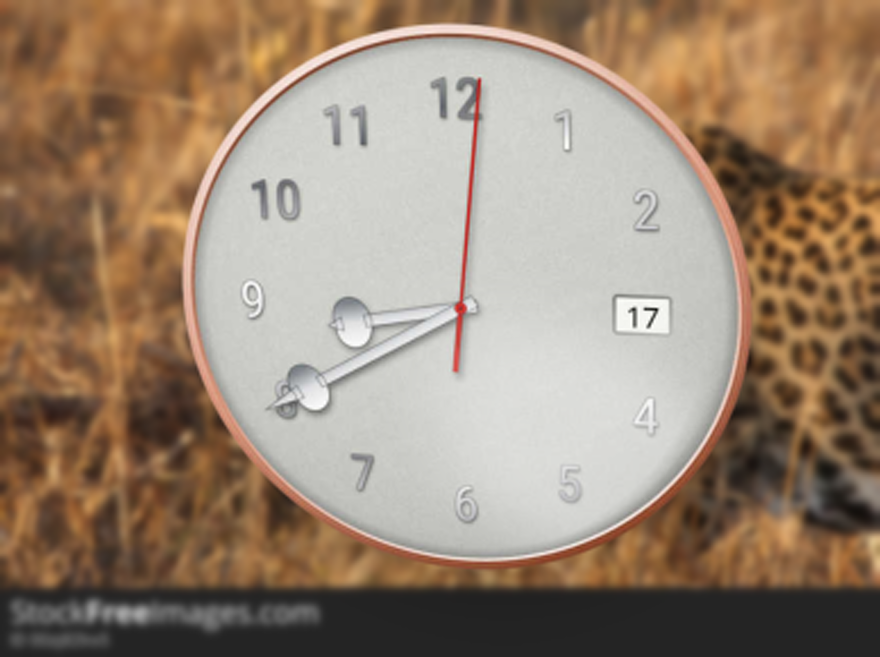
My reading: 8:40:01
